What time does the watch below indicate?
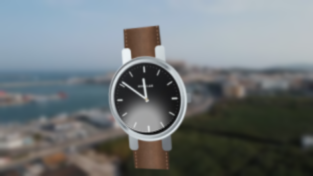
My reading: 11:51
